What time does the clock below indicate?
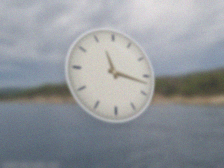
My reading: 11:17
